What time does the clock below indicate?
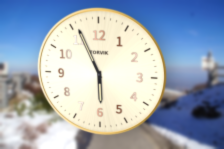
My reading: 5:56
